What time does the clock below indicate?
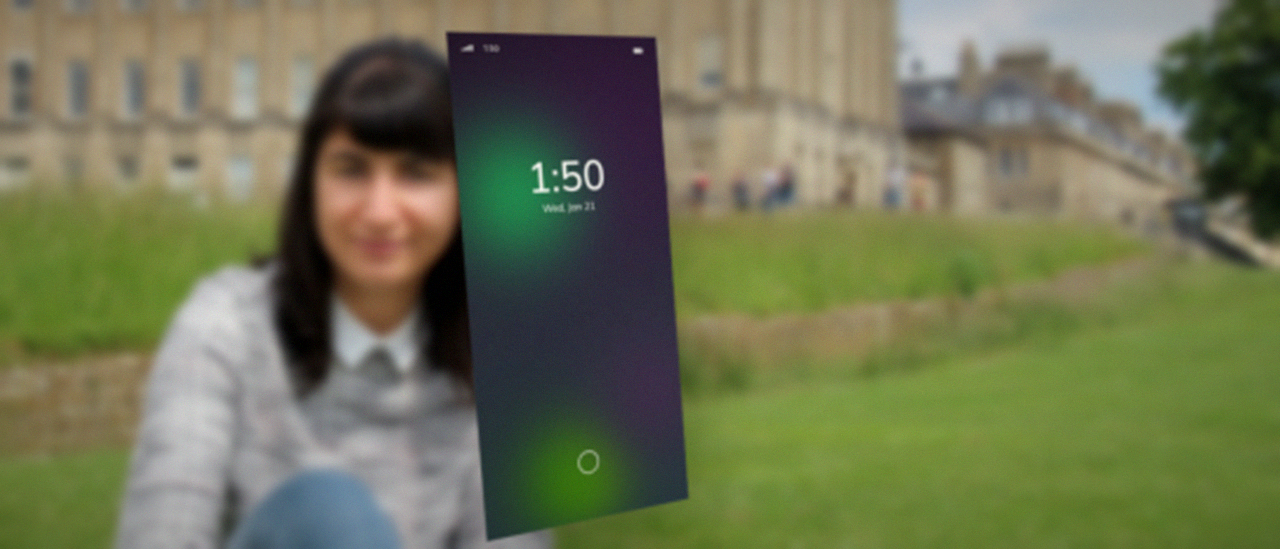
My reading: 1:50
